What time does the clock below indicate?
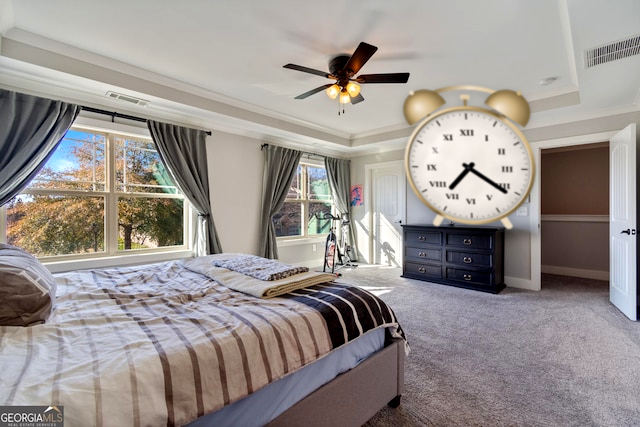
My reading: 7:21
